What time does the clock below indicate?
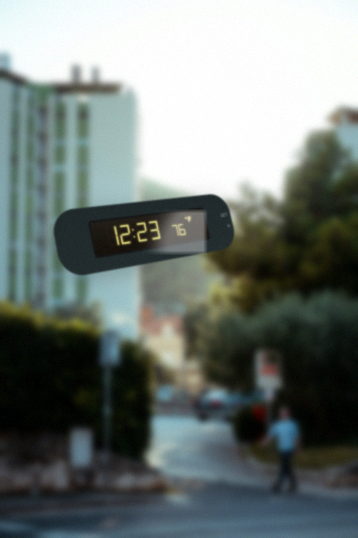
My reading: 12:23
